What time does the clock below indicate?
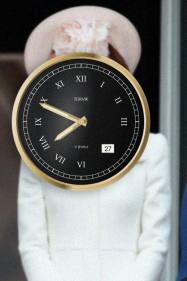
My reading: 7:49
